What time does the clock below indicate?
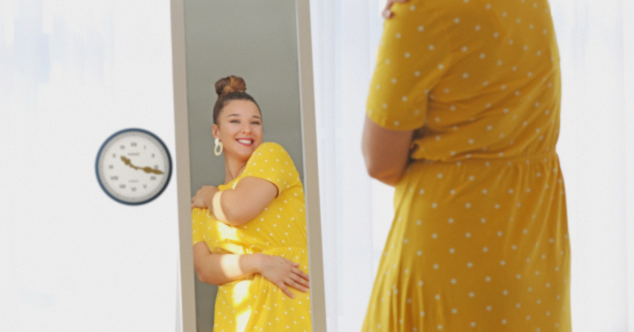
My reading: 10:17
